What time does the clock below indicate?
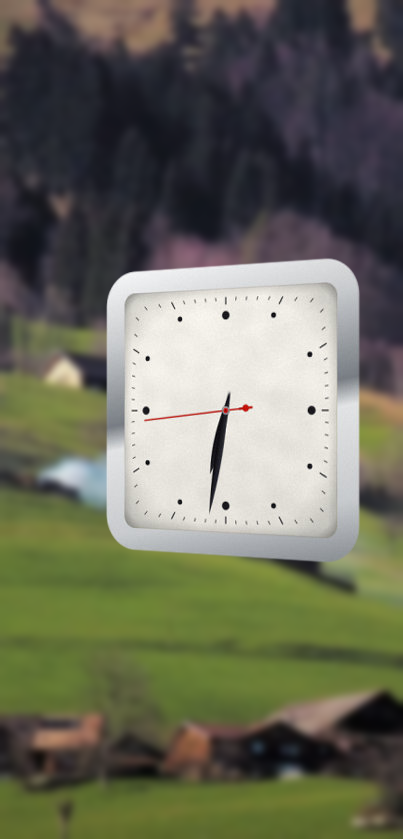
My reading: 6:31:44
